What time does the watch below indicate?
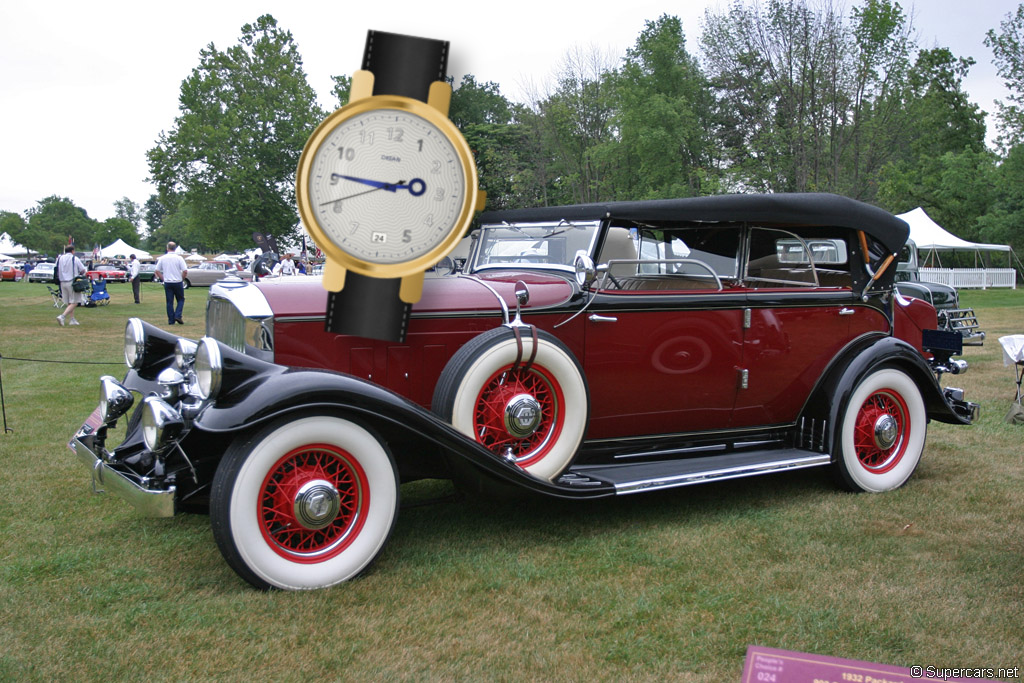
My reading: 2:45:41
